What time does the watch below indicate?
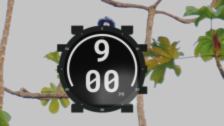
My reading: 9:00
